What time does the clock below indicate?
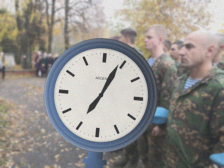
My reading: 7:04
